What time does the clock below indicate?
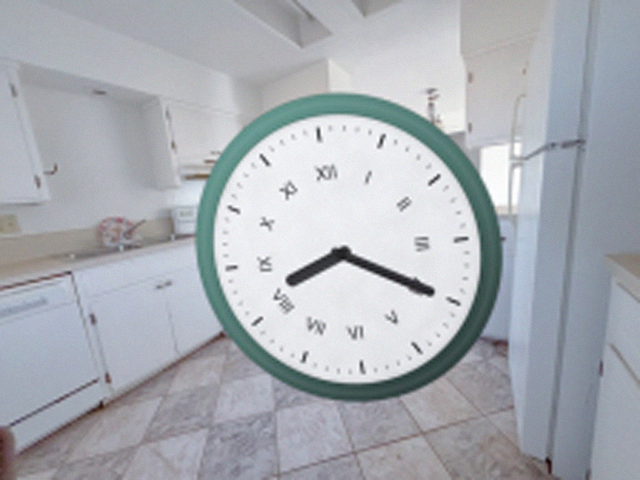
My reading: 8:20
